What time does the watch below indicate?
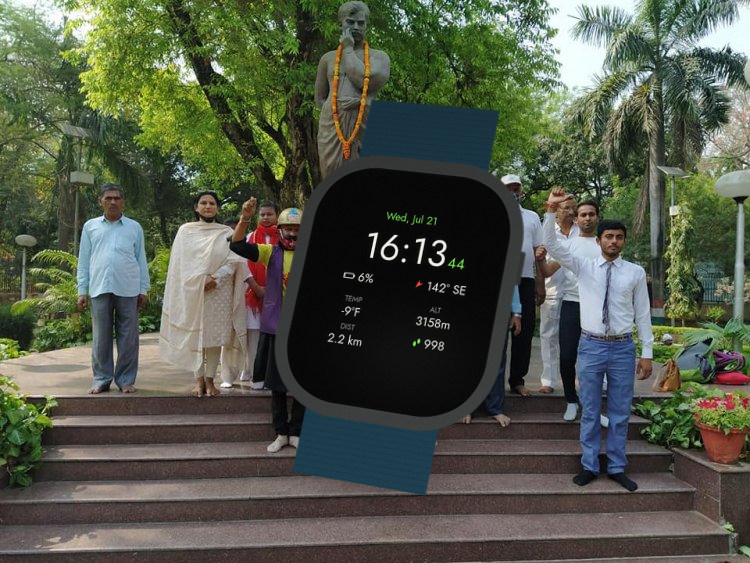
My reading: 16:13:44
